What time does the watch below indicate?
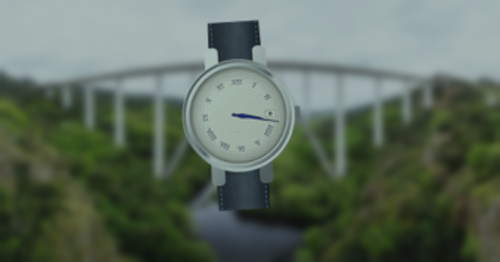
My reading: 3:17
